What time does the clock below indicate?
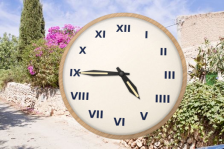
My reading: 4:45
